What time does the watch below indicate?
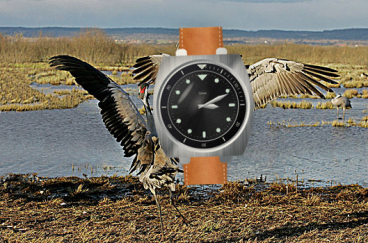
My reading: 3:11
